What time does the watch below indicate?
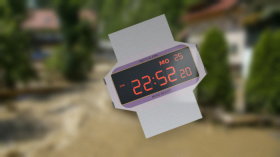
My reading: 22:52:20
